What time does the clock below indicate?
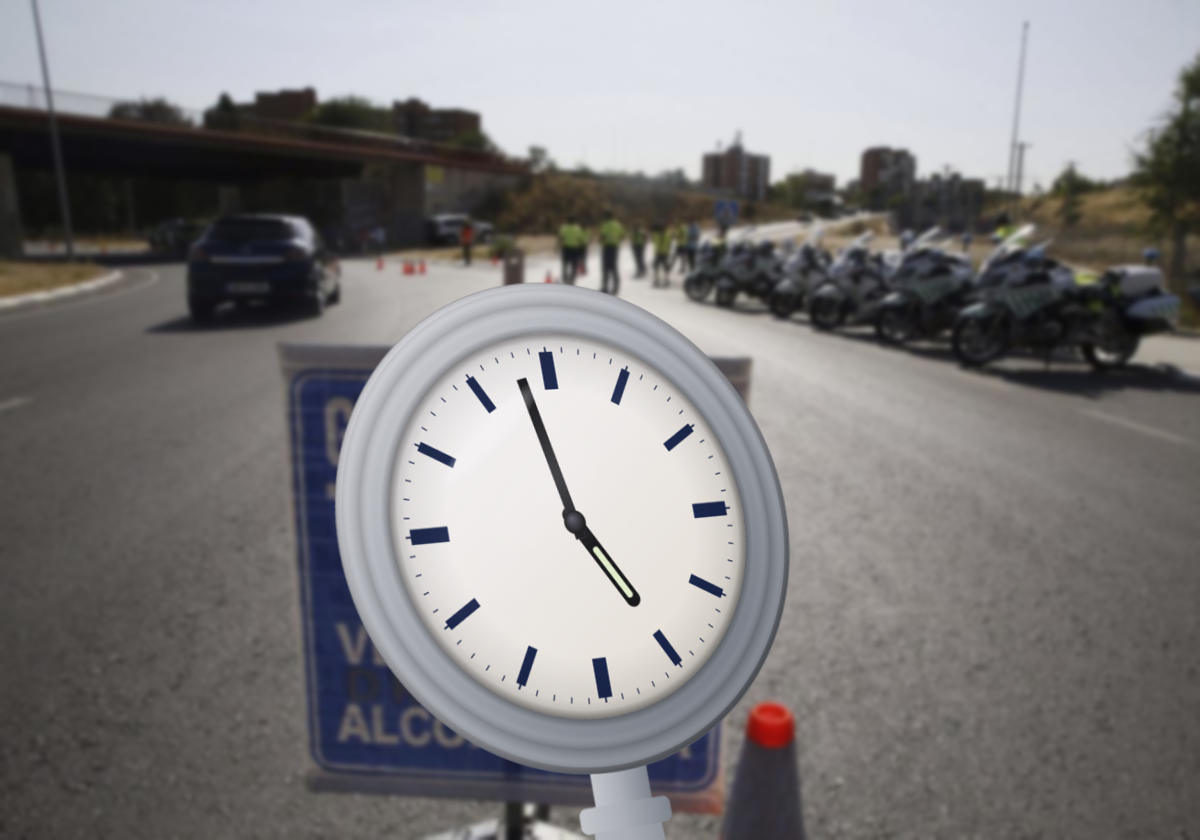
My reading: 4:58
